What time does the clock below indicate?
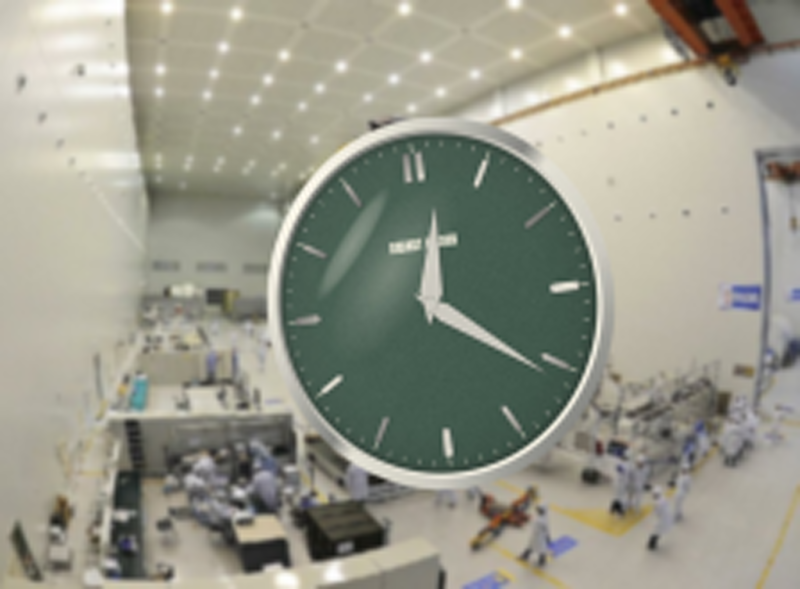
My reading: 12:21
